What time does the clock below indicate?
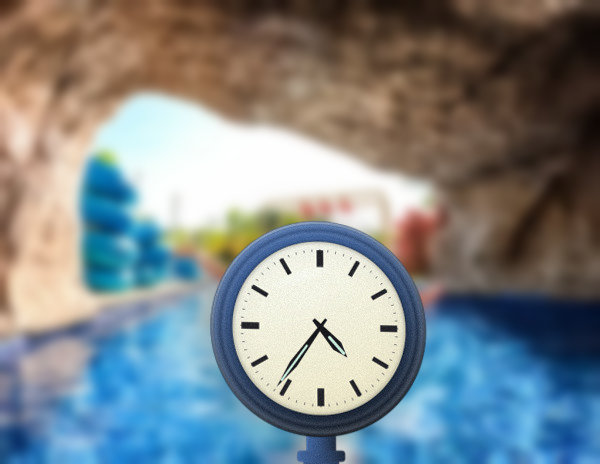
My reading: 4:36
